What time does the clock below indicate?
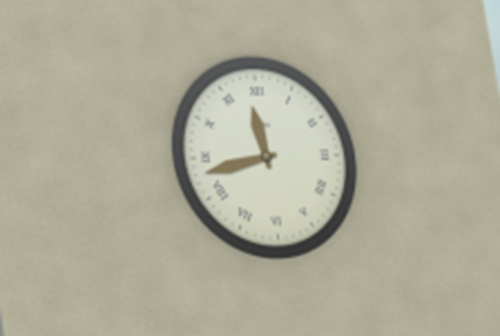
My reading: 11:43
